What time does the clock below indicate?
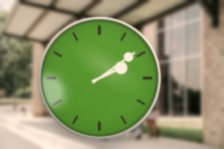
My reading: 2:09
